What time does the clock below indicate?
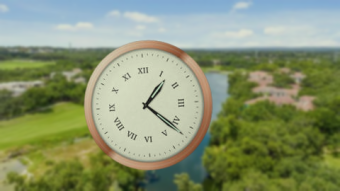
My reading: 1:22
